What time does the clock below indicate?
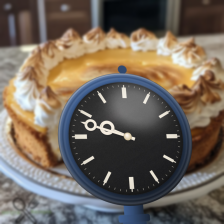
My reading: 9:48
